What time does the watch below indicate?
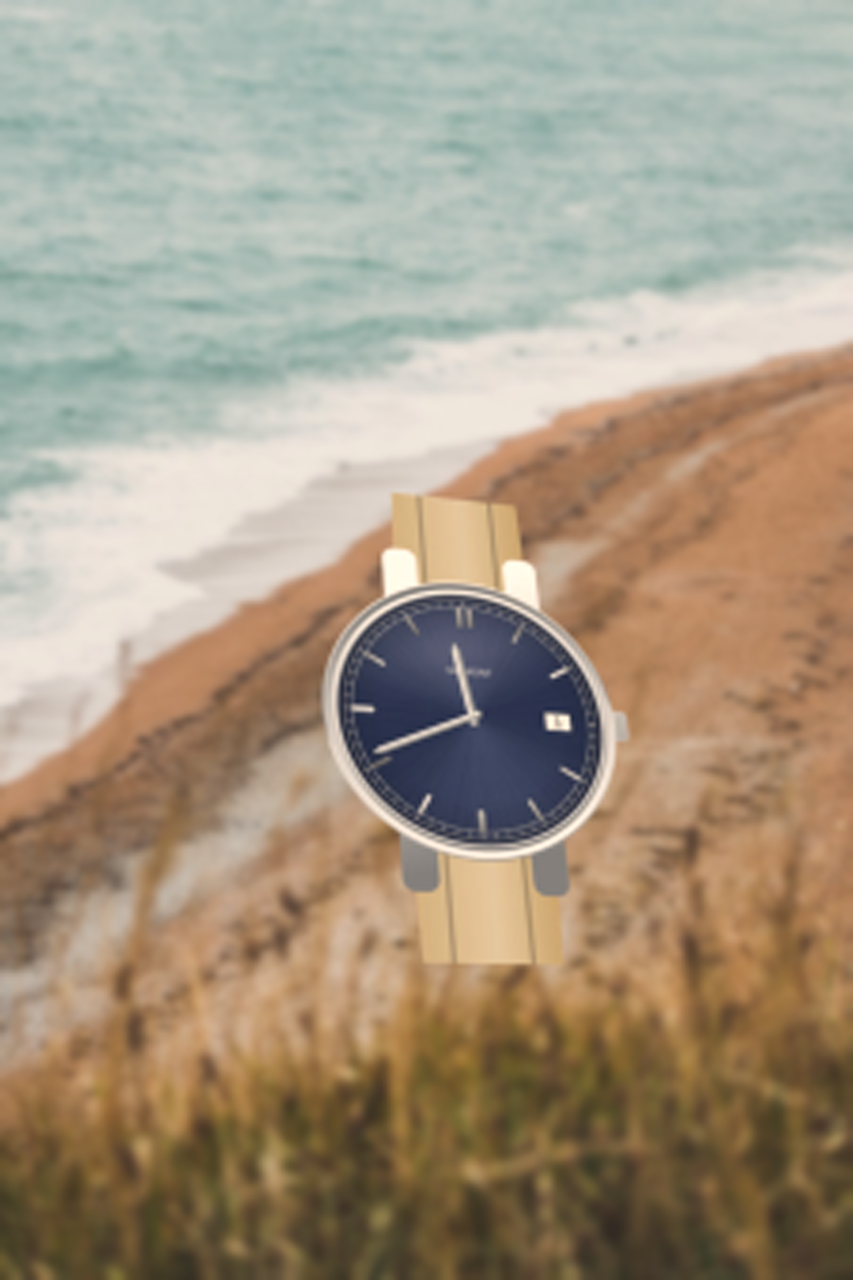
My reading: 11:41
